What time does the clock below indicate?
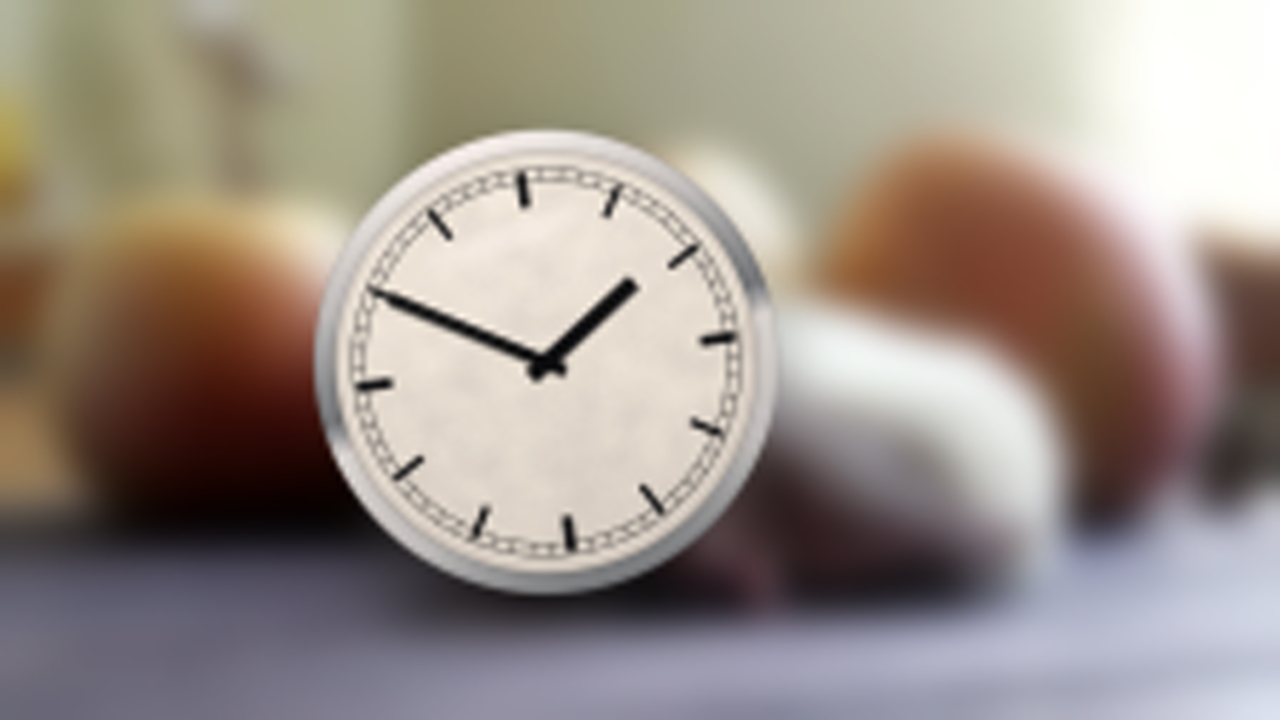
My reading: 1:50
